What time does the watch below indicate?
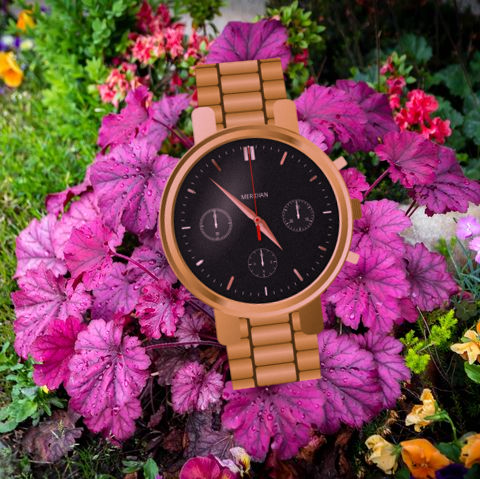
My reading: 4:53
